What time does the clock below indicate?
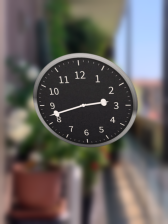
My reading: 2:42
